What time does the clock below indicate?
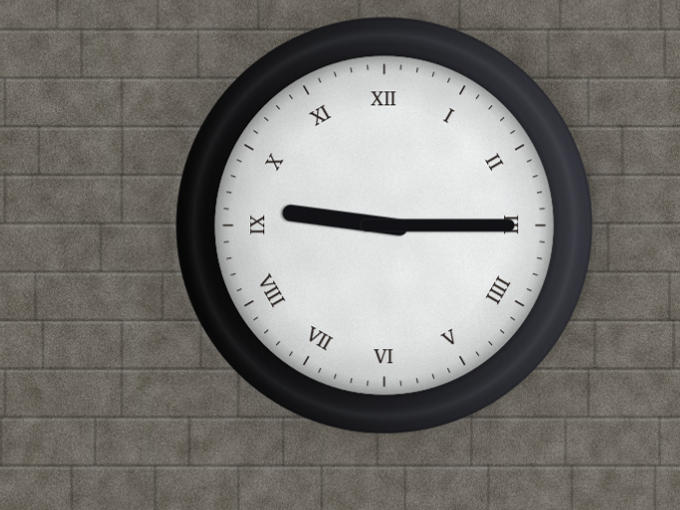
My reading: 9:15
